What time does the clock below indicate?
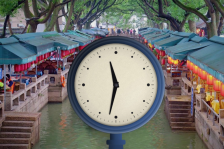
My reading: 11:32
